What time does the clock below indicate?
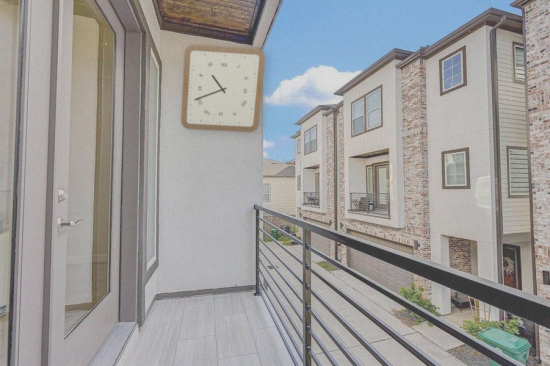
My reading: 10:41
